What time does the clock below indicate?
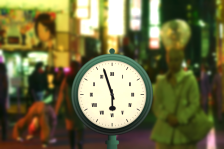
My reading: 5:57
